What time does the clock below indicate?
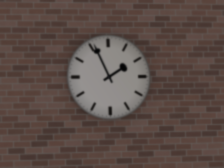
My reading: 1:56
